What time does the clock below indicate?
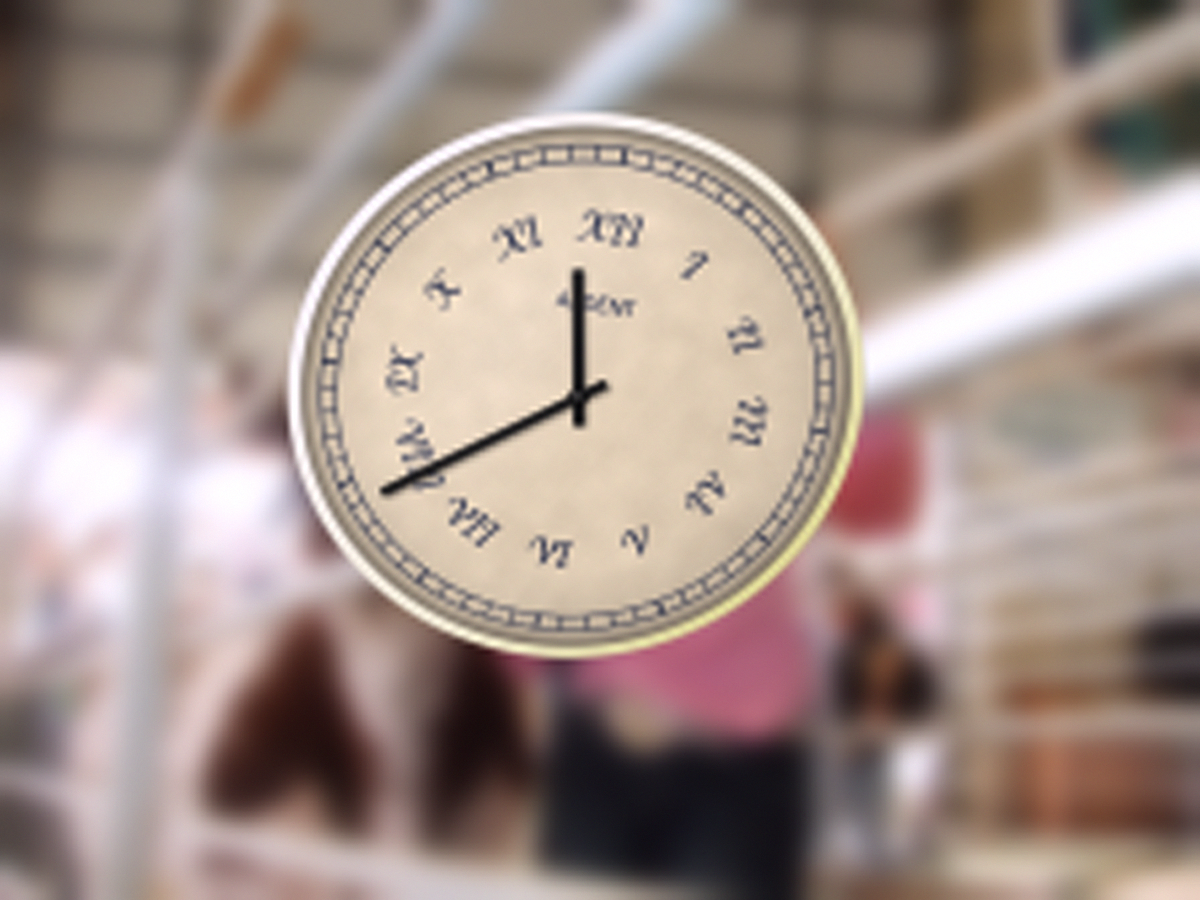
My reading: 11:39
